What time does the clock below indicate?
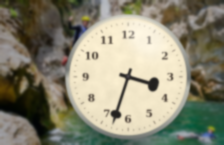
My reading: 3:33
